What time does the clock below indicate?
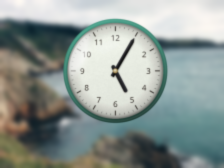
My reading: 5:05
